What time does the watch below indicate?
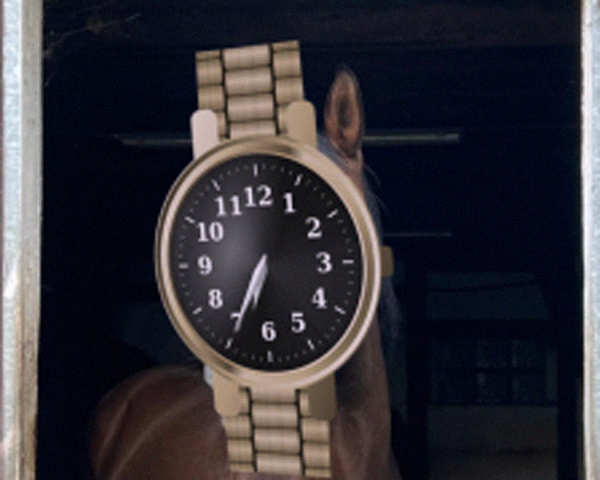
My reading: 6:35
